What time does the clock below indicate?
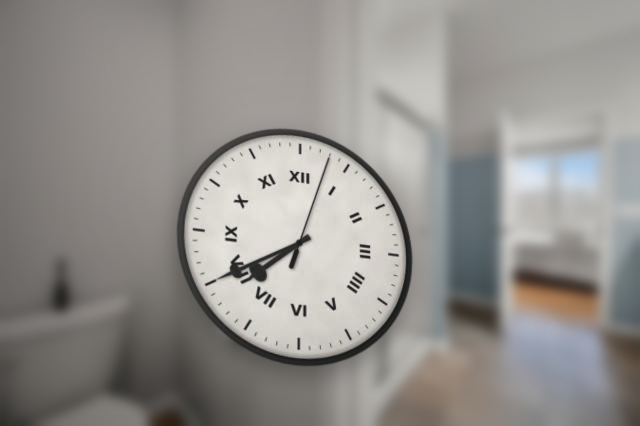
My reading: 7:40:03
